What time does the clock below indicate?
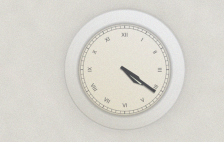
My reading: 4:21
